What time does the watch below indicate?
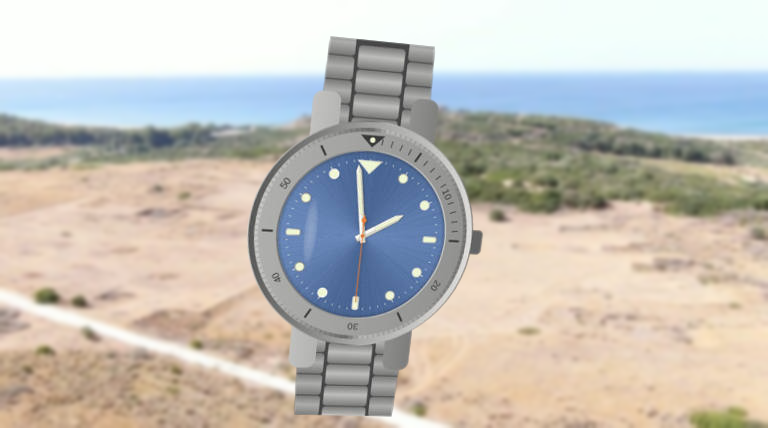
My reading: 1:58:30
